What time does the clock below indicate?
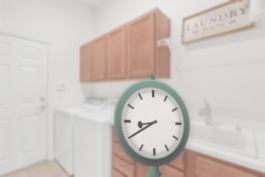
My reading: 8:40
